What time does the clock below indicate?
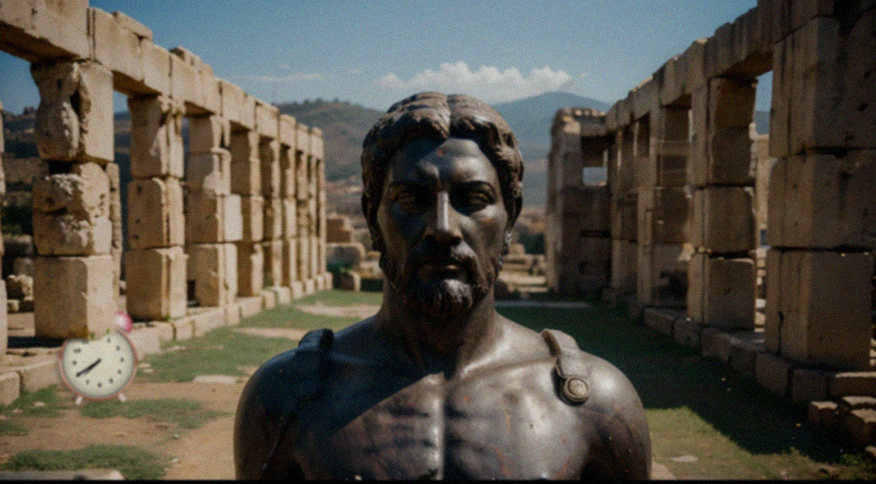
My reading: 7:40
